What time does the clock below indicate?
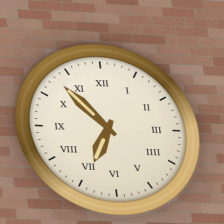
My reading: 6:53
